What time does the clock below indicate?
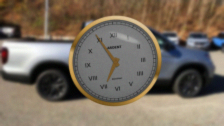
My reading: 6:55
